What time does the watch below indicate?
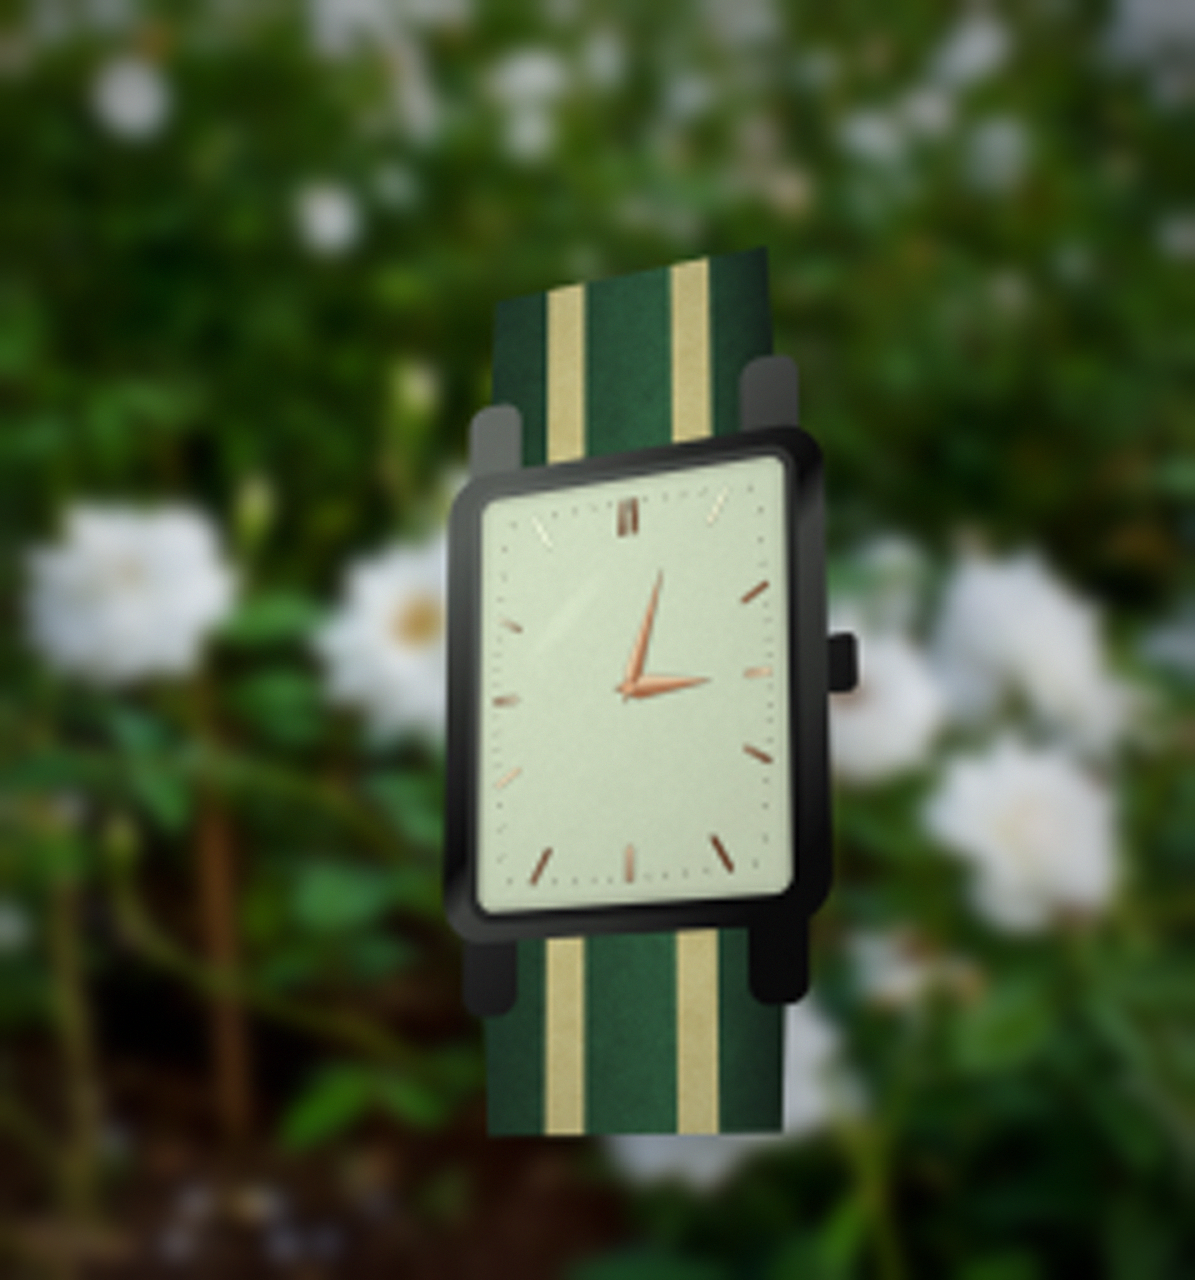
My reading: 3:03
